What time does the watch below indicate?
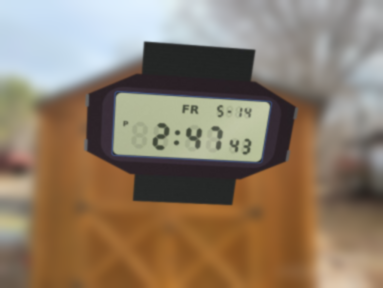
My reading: 2:47:43
